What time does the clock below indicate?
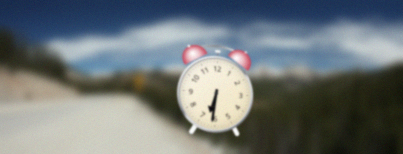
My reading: 6:31
